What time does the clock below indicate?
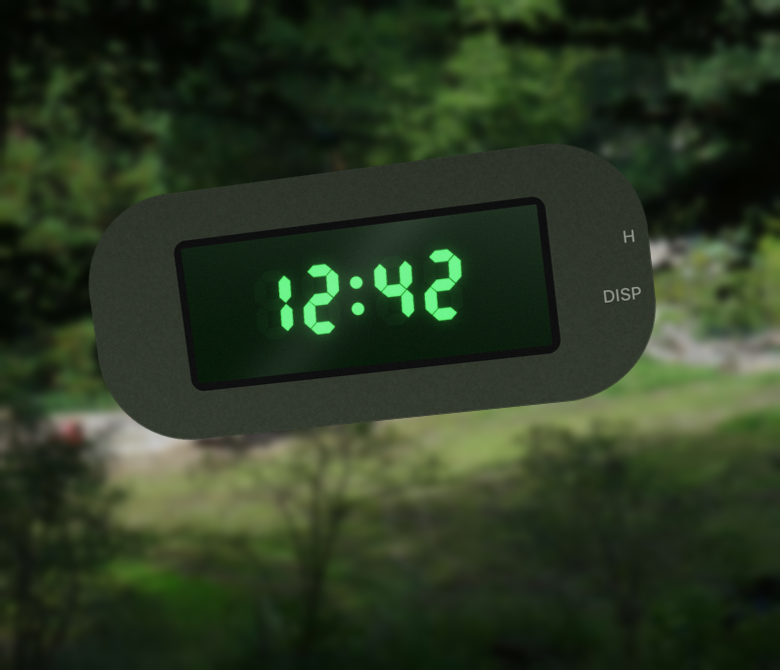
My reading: 12:42
